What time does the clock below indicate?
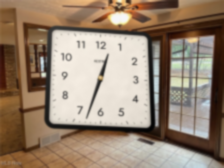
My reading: 12:33
